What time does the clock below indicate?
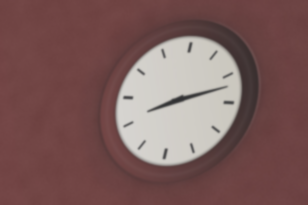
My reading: 8:12
